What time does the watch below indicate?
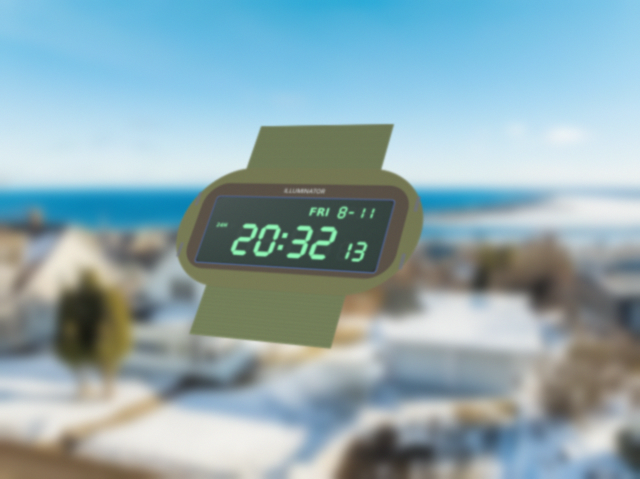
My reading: 20:32:13
